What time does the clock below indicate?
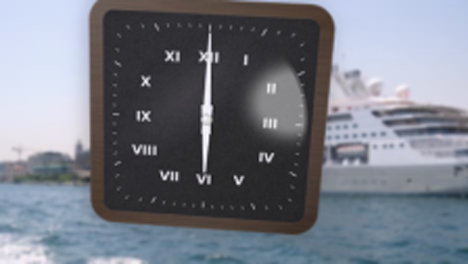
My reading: 6:00
